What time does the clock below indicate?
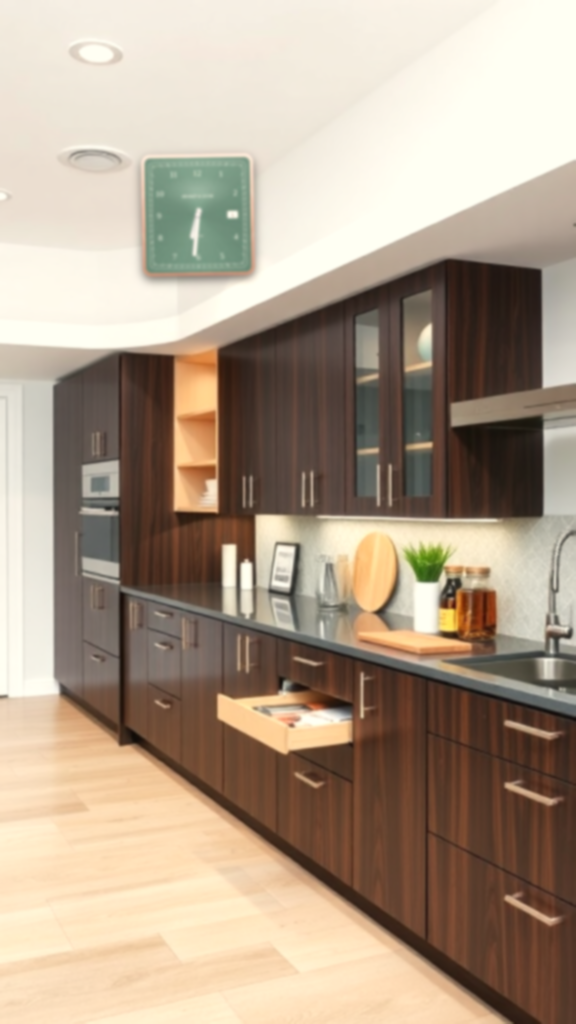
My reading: 6:31
